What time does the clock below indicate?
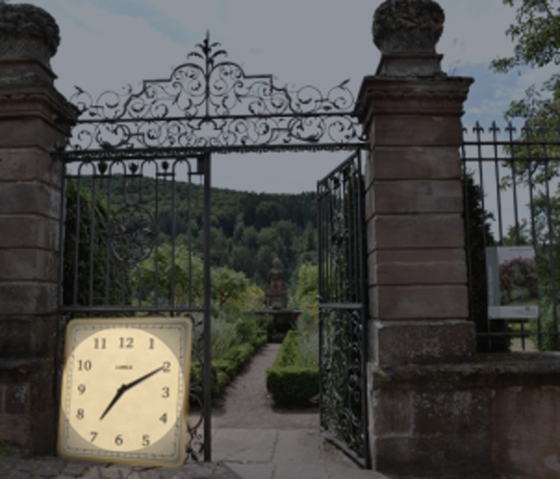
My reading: 7:10
